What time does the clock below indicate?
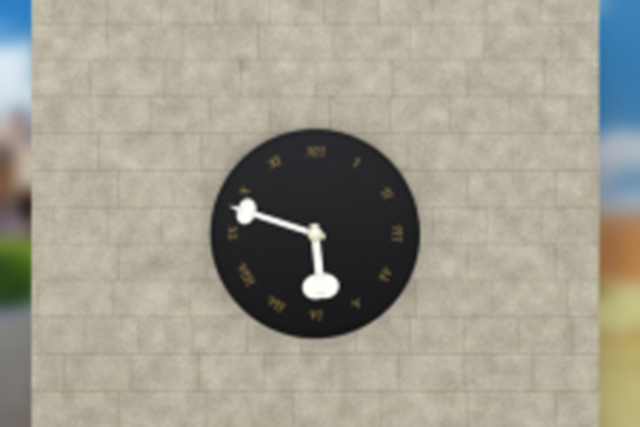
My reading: 5:48
